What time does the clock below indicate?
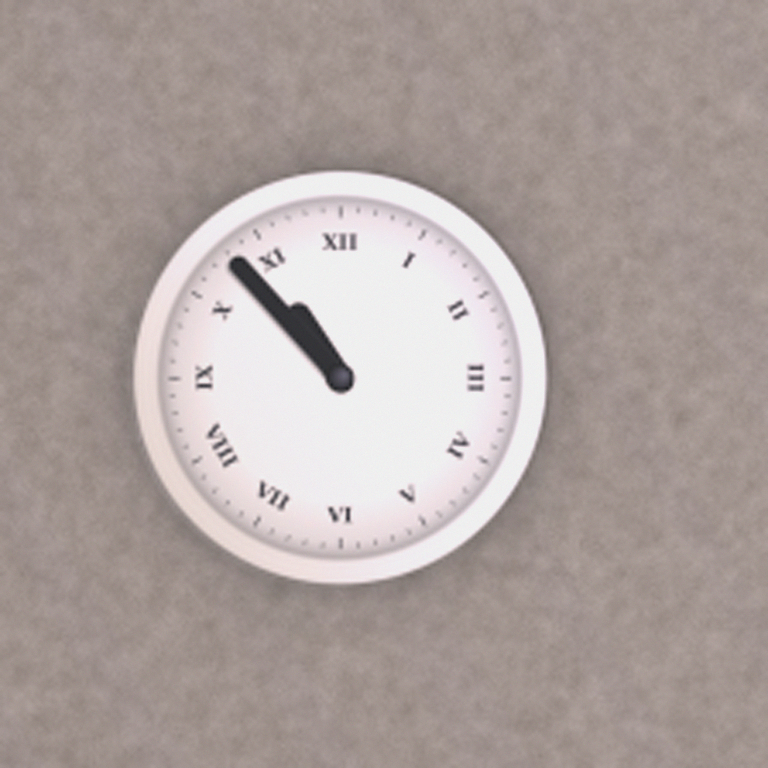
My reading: 10:53
